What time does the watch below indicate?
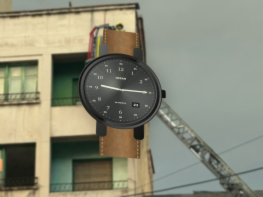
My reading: 9:15
